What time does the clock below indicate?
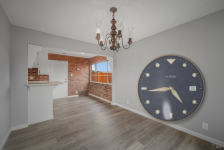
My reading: 4:44
